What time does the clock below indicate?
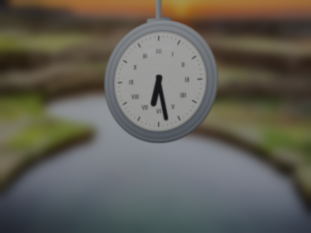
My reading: 6:28
